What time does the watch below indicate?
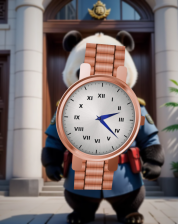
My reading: 2:22
